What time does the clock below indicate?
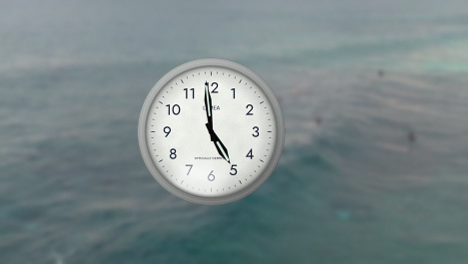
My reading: 4:59
